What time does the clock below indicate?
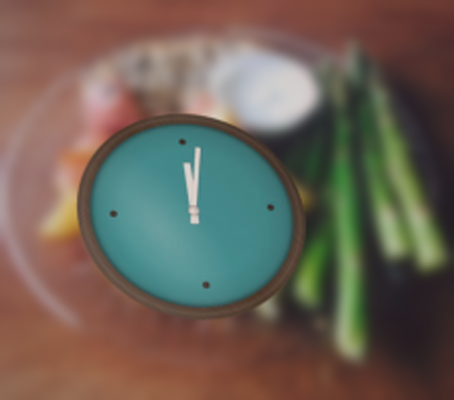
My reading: 12:02
